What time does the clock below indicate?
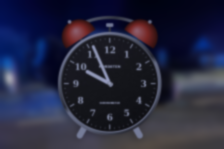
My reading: 9:56
